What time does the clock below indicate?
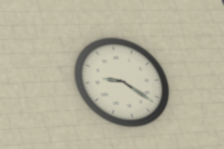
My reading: 9:22
